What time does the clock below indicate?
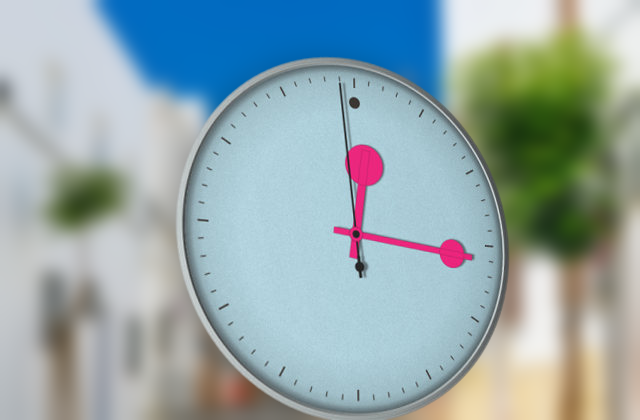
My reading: 12:15:59
